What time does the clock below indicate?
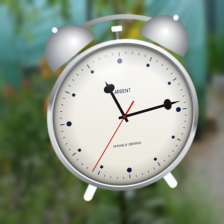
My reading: 11:13:36
